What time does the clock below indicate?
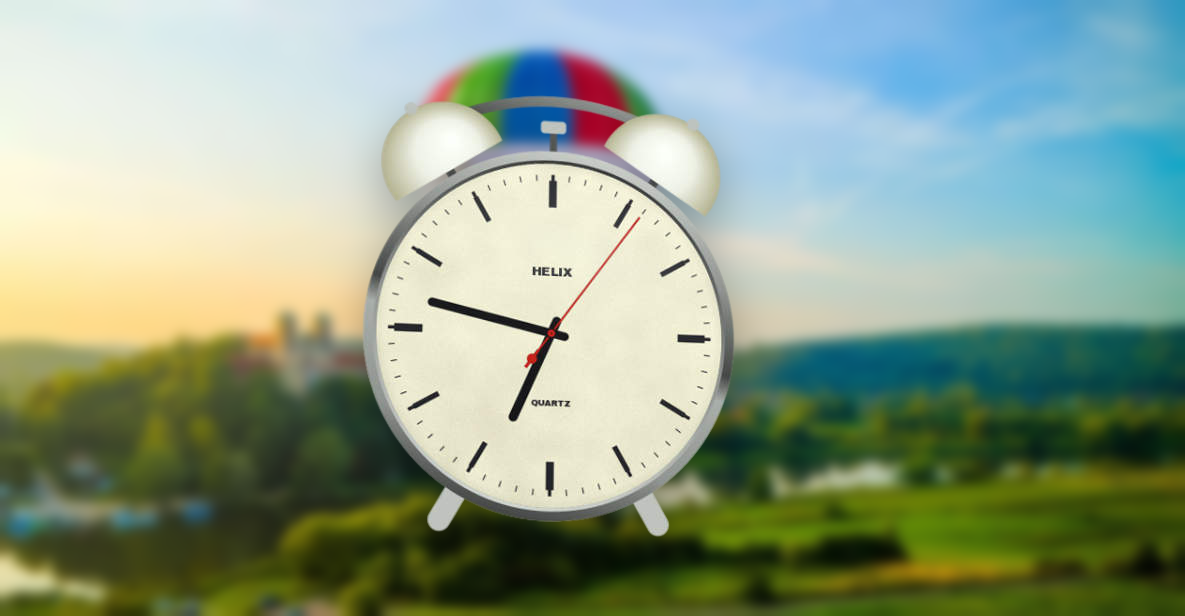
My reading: 6:47:06
